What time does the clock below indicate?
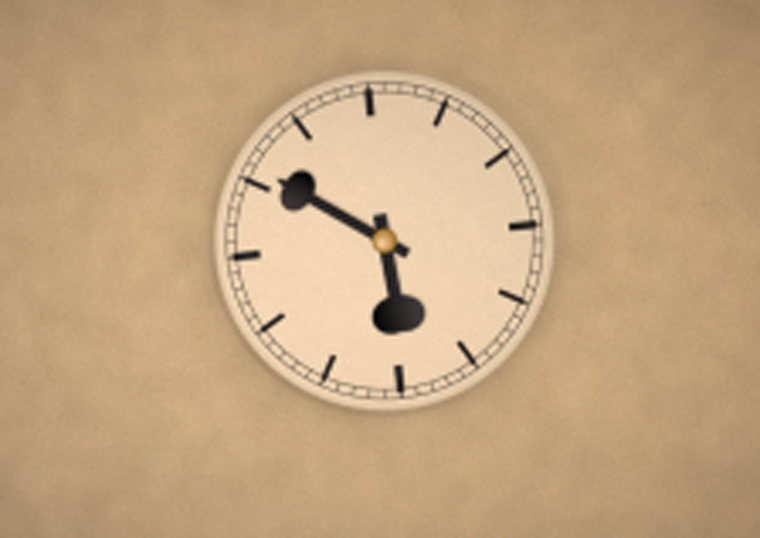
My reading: 5:51
